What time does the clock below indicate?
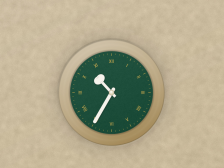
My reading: 10:35
